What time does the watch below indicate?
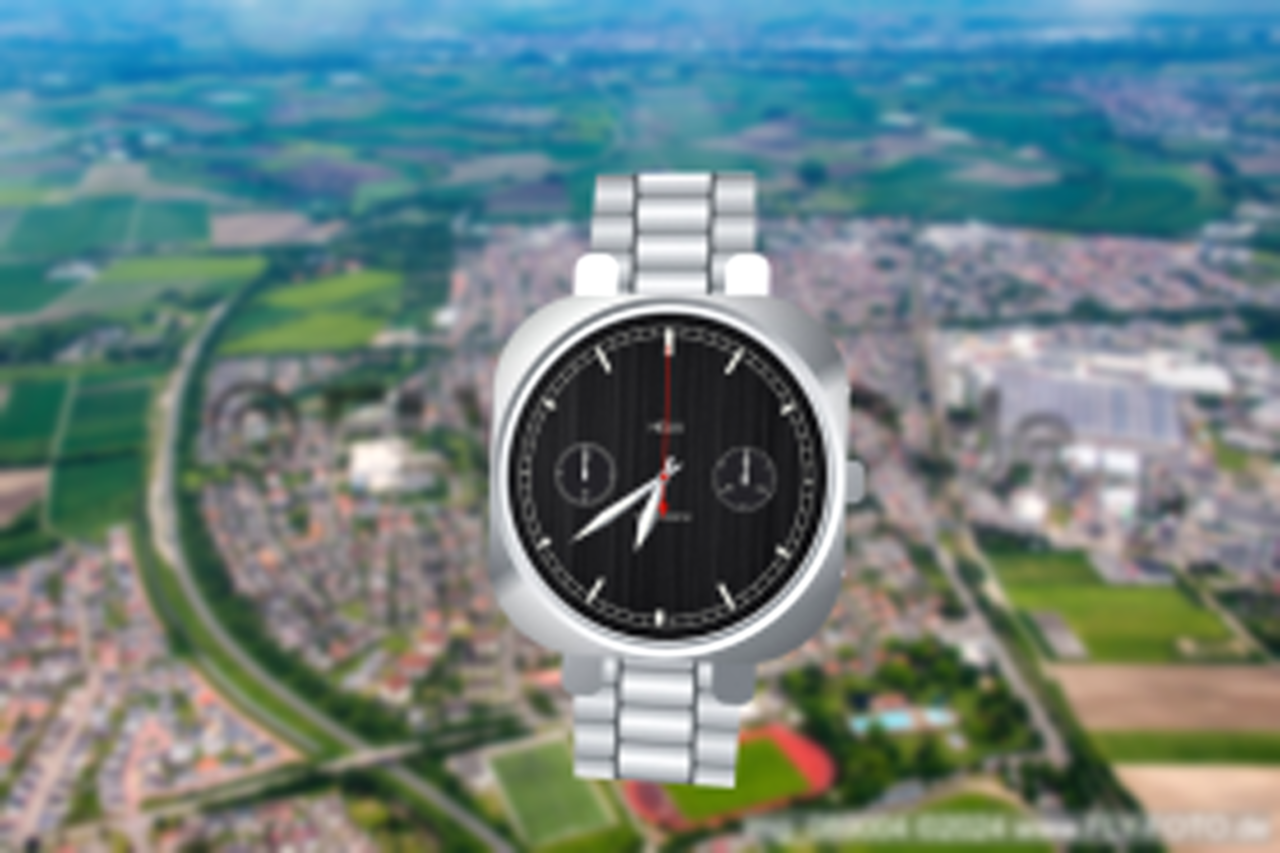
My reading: 6:39
